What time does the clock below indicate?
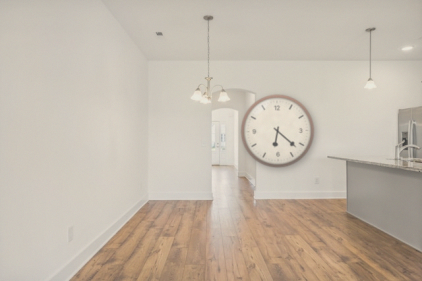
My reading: 6:22
